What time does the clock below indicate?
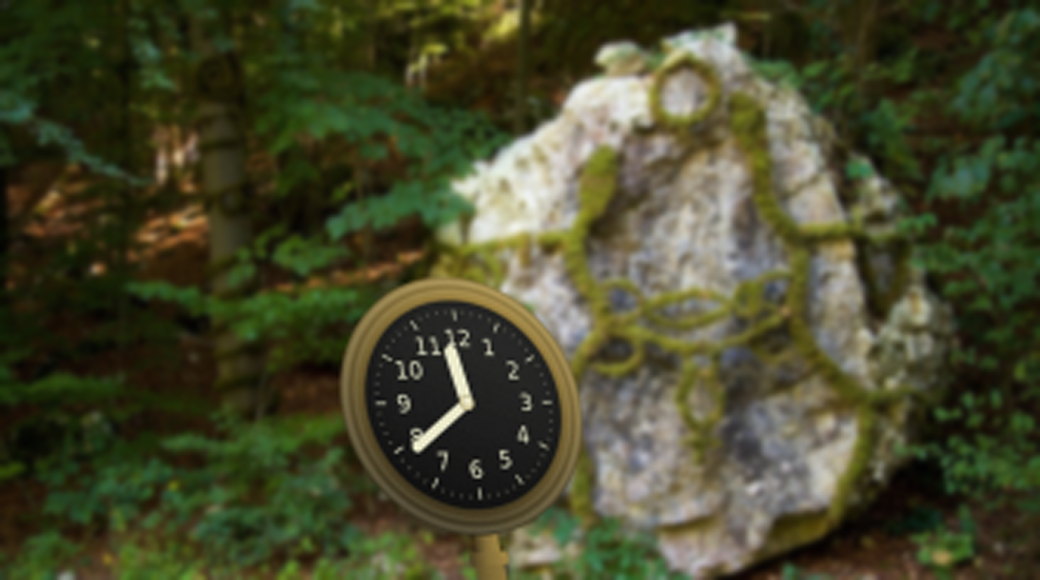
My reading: 11:39
